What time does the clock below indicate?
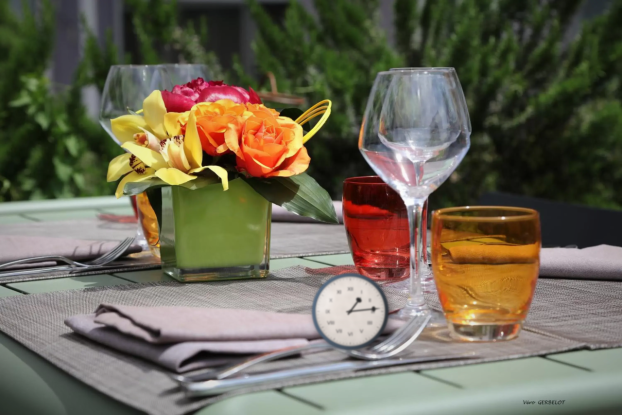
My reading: 1:14
